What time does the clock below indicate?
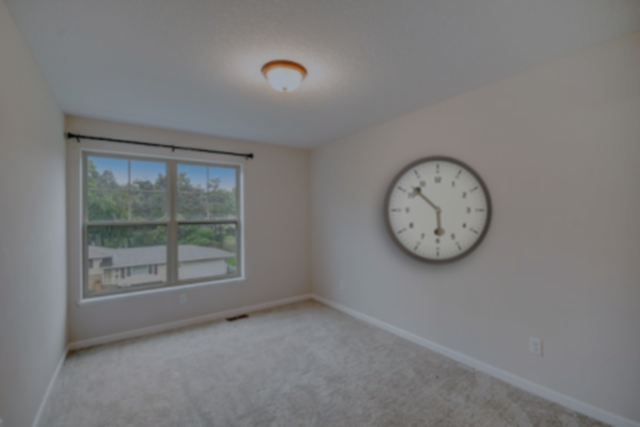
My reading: 5:52
